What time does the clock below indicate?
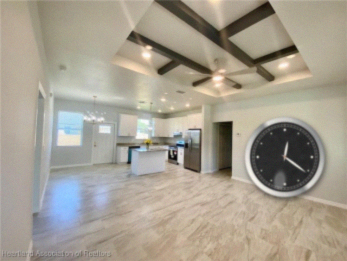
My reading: 12:21
